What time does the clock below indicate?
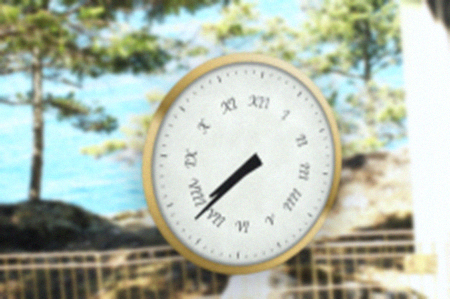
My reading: 7:37
